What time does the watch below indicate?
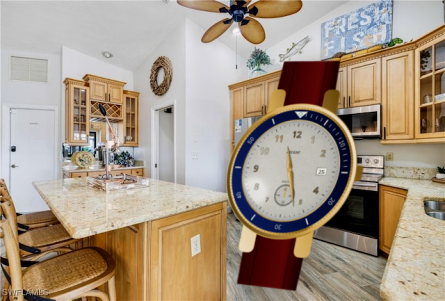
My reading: 11:27
